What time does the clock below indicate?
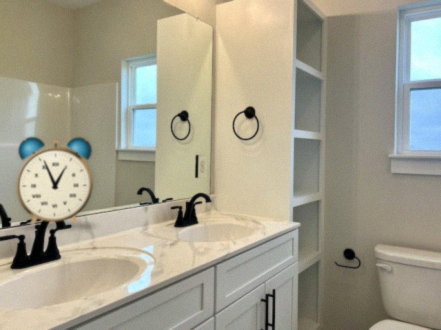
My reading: 12:56
